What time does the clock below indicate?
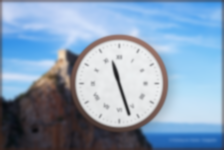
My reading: 11:27
